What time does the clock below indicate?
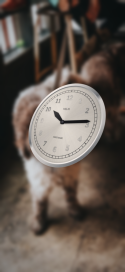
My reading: 10:14
